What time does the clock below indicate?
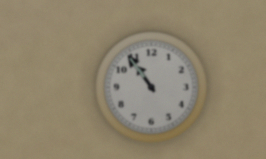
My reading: 10:54
